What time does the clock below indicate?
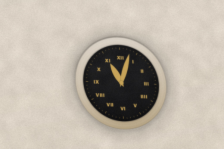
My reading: 11:03
